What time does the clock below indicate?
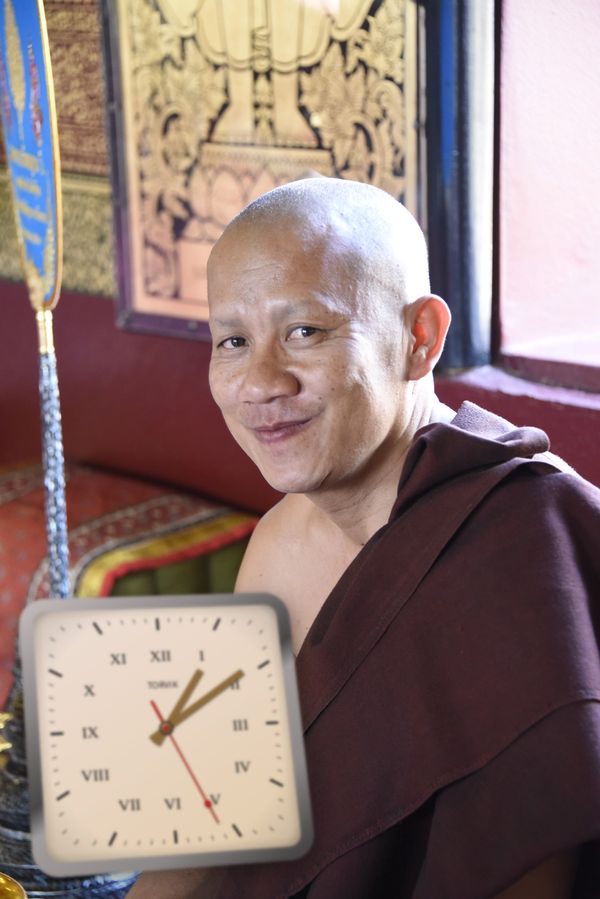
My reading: 1:09:26
